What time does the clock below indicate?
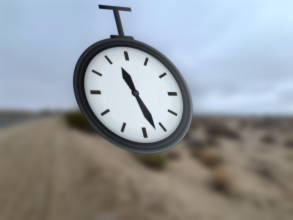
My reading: 11:27
